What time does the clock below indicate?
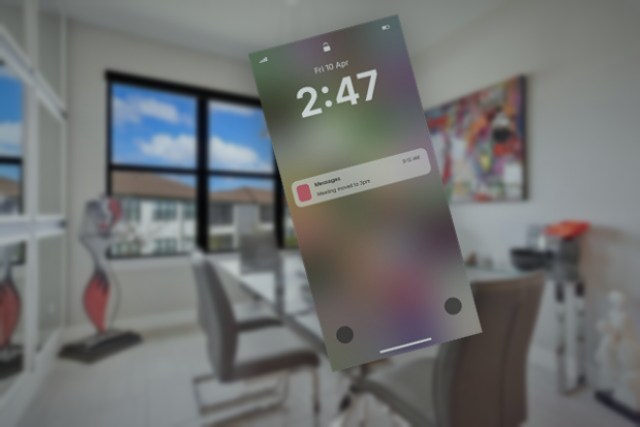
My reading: 2:47
